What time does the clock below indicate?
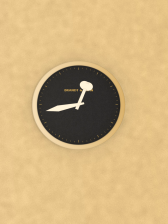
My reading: 12:43
